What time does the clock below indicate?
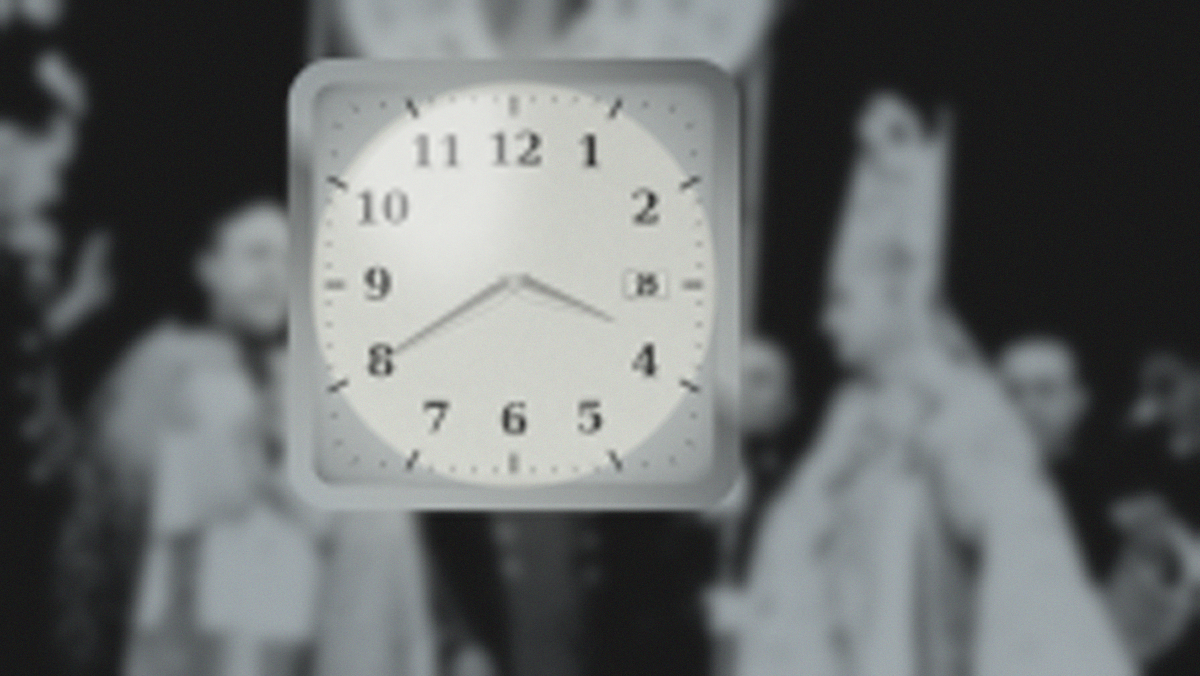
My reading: 3:40
